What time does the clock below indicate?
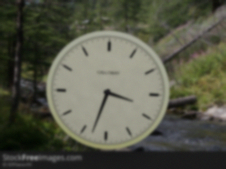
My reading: 3:33
